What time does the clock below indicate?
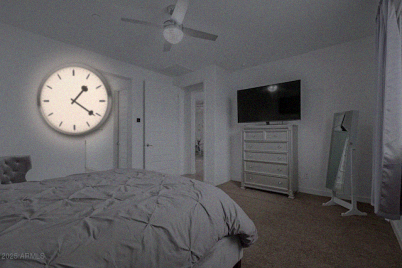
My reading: 1:21
